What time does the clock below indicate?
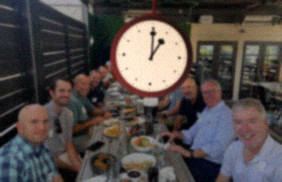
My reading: 1:00
